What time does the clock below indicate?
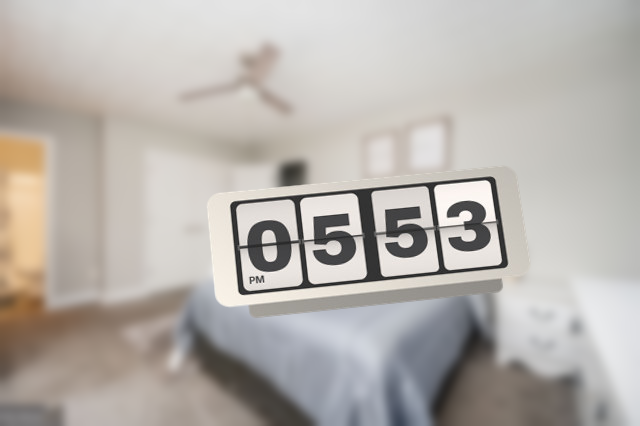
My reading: 5:53
